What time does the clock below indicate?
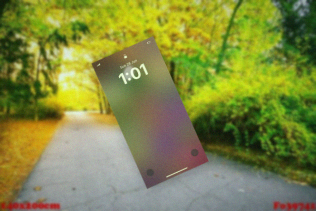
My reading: 1:01
